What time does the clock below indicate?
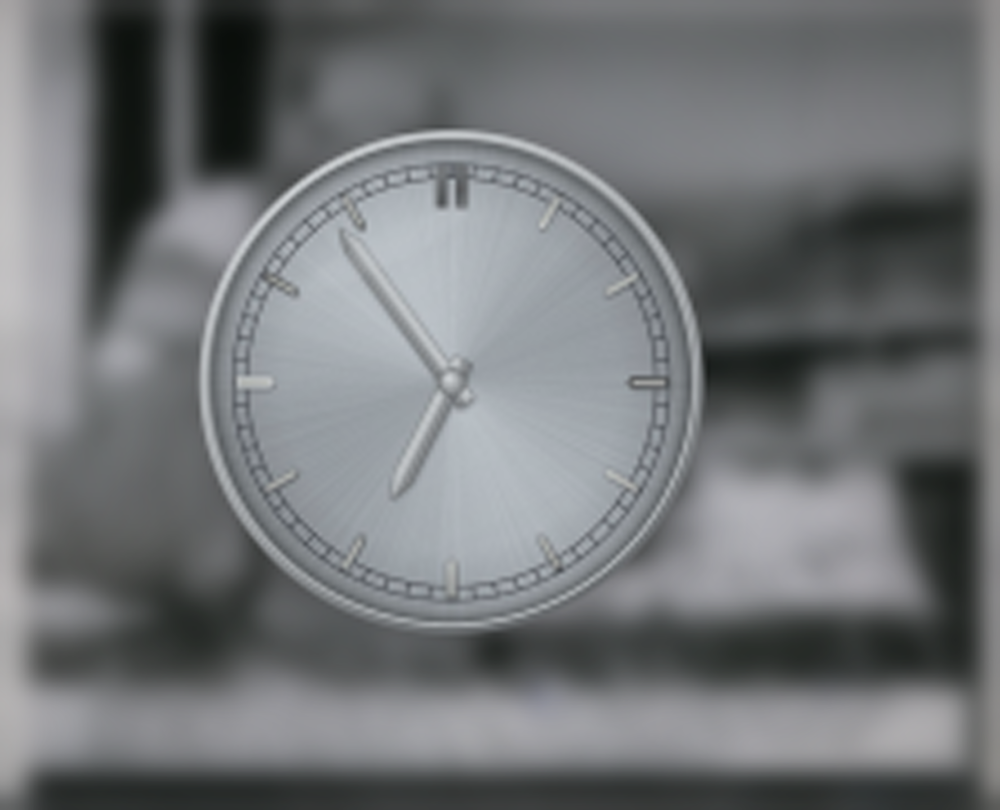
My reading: 6:54
